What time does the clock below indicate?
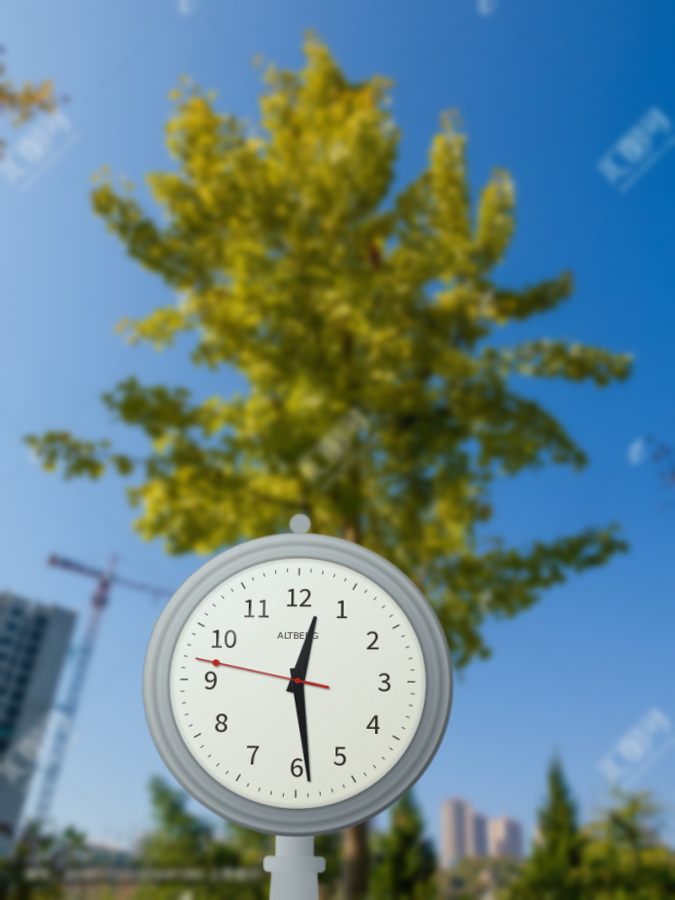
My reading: 12:28:47
